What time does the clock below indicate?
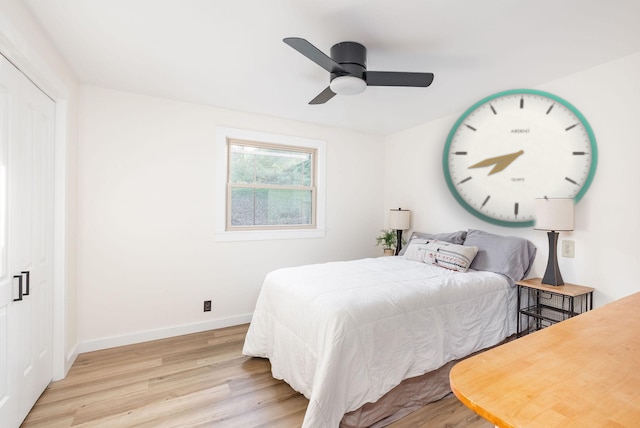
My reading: 7:42
